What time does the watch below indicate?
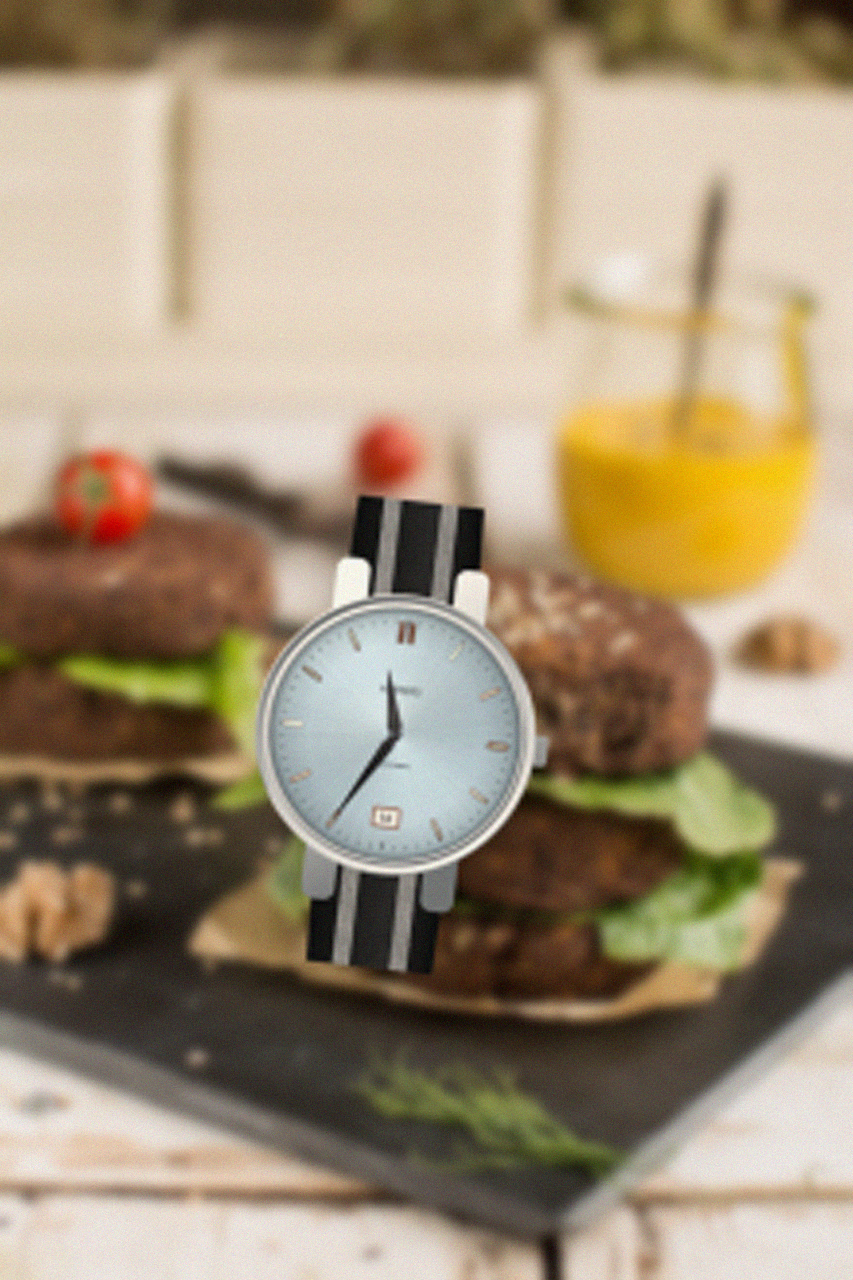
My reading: 11:35
